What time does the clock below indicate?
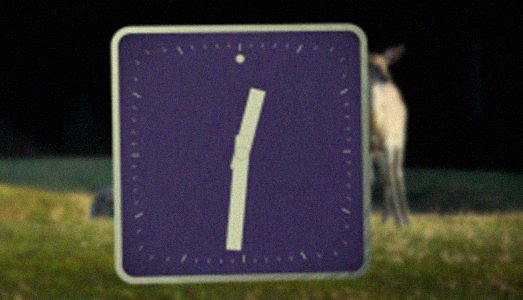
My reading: 12:31
